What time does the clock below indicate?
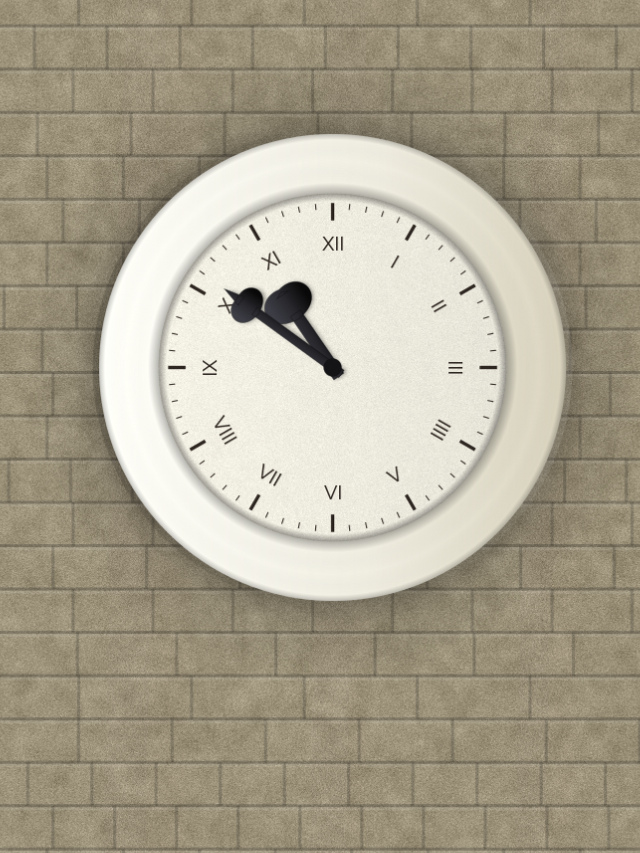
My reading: 10:51
